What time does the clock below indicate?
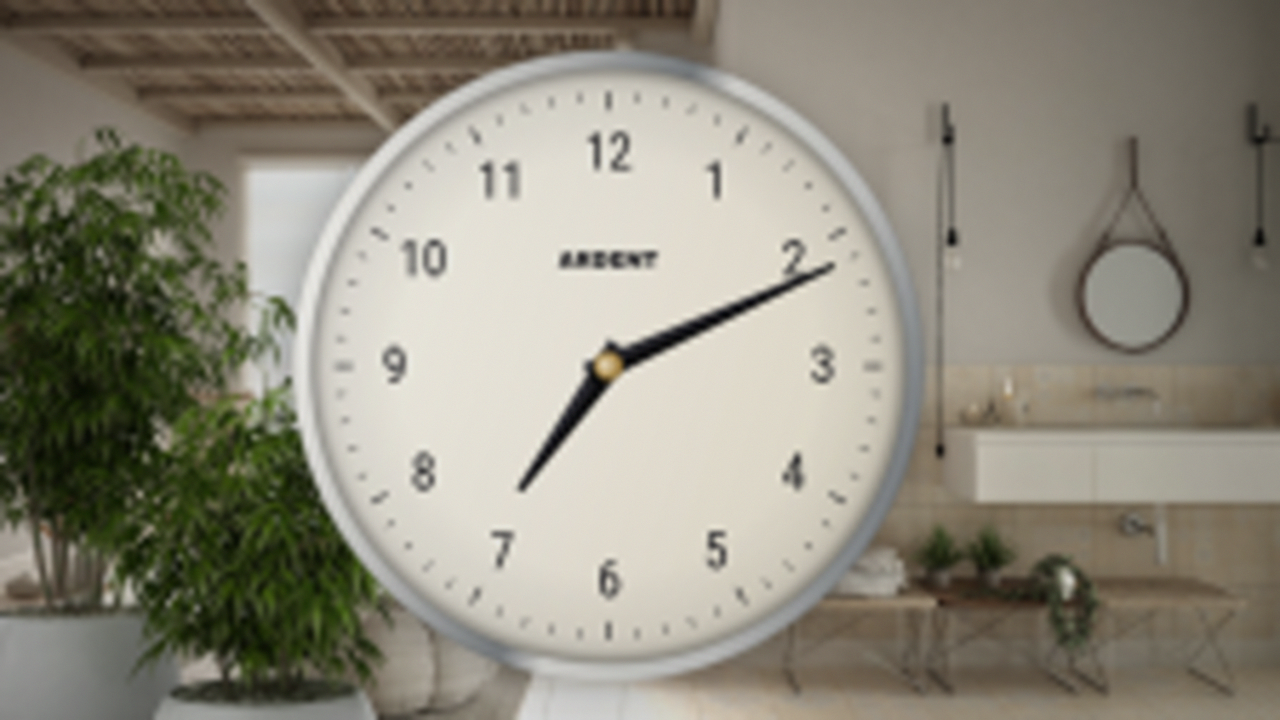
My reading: 7:11
